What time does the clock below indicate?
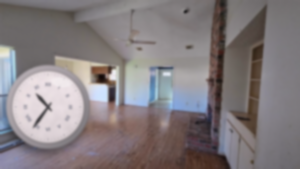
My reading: 10:36
